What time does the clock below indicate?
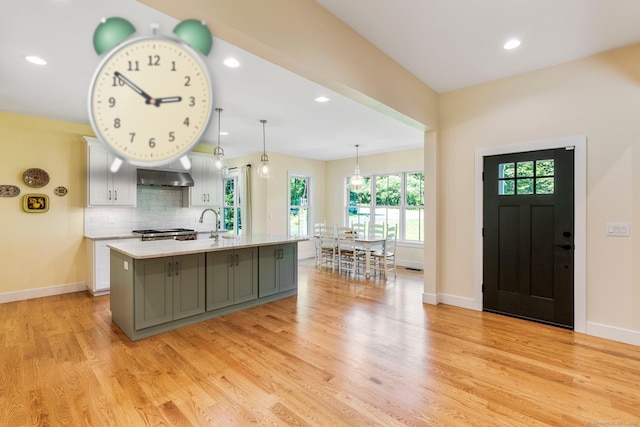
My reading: 2:51
